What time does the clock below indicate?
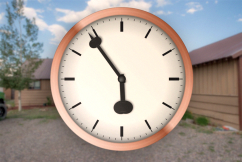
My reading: 5:54
